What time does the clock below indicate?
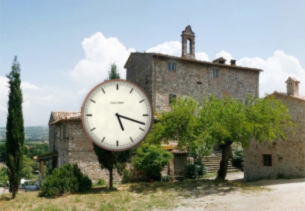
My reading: 5:18
